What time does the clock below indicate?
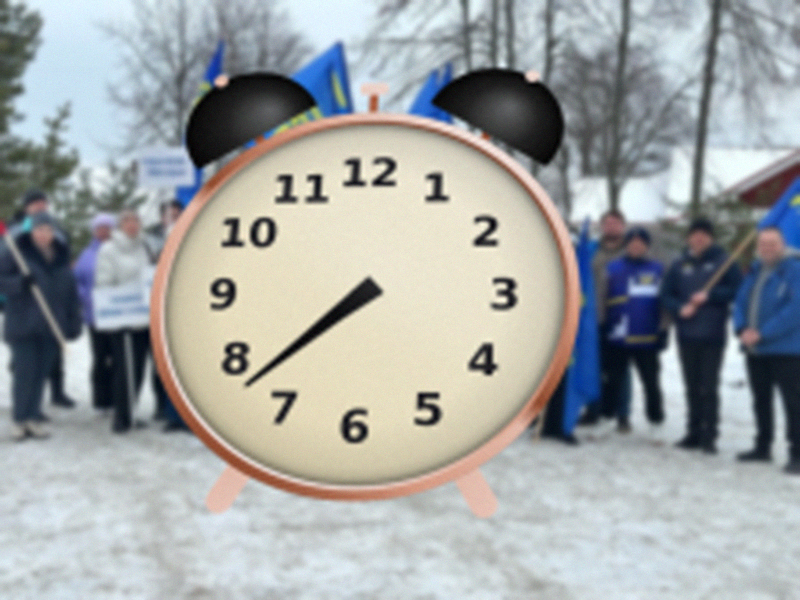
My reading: 7:38
